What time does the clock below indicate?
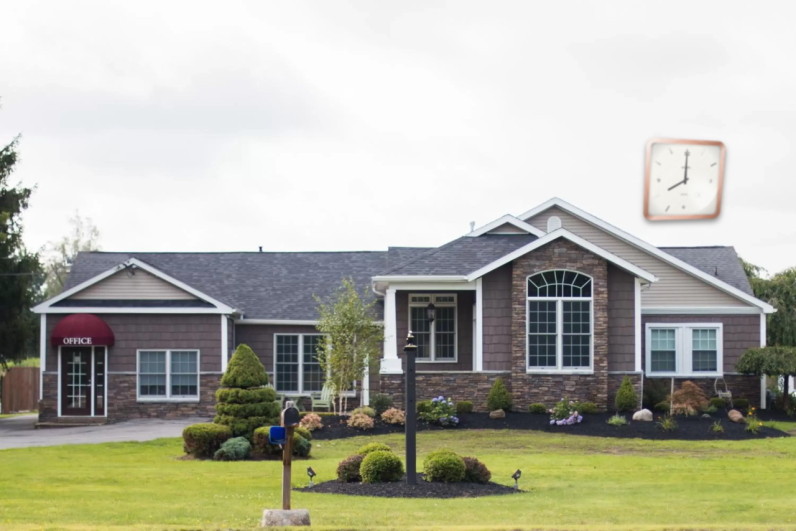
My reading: 8:00
